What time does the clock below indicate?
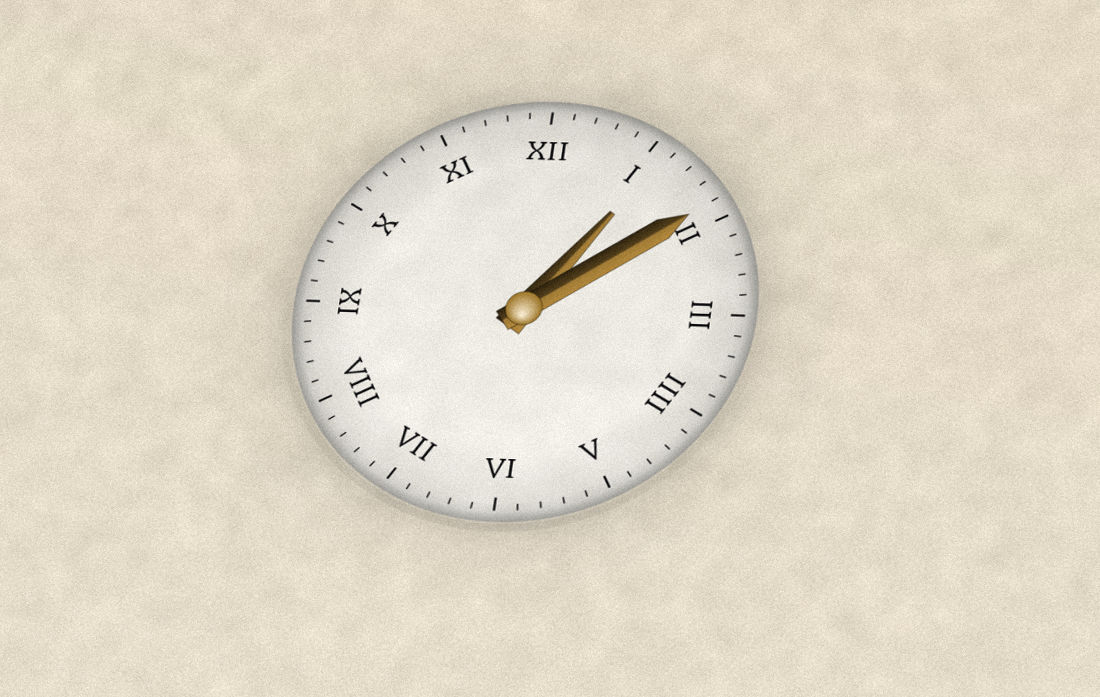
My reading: 1:09
